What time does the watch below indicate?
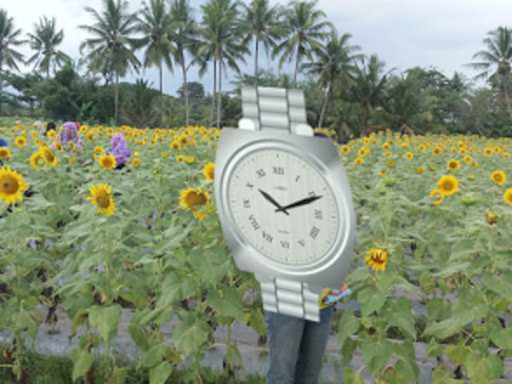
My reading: 10:11
